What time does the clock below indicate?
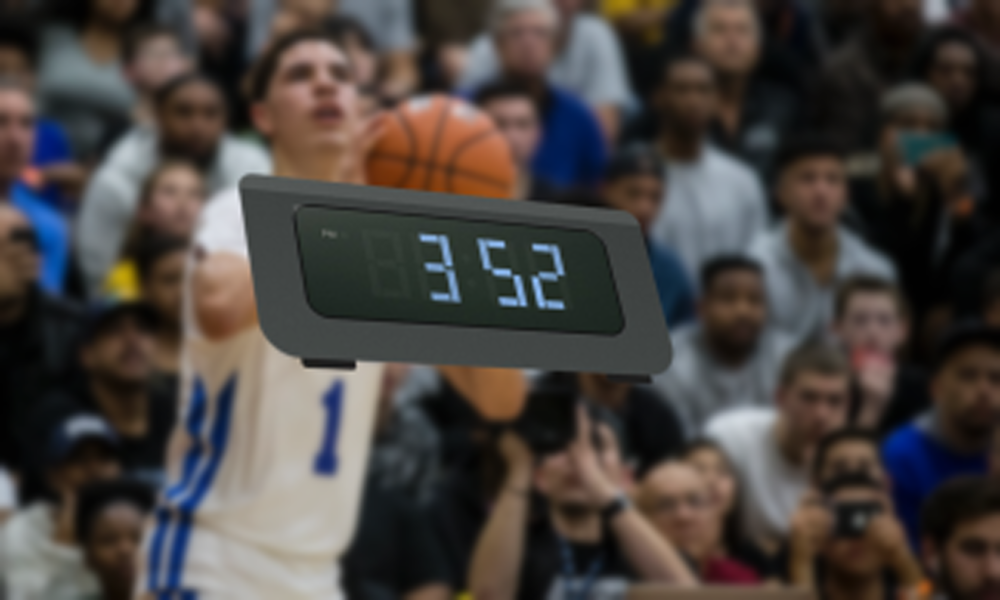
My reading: 3:52
